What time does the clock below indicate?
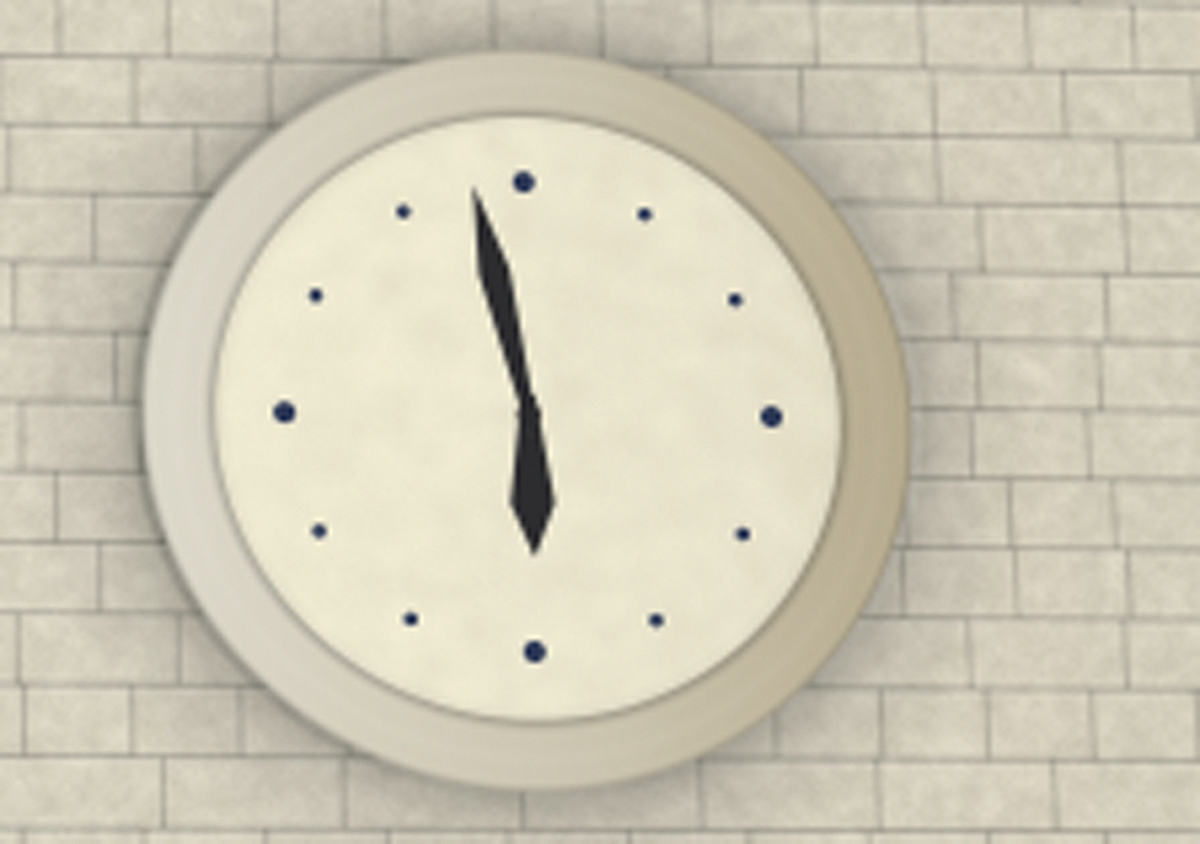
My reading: 5:58
